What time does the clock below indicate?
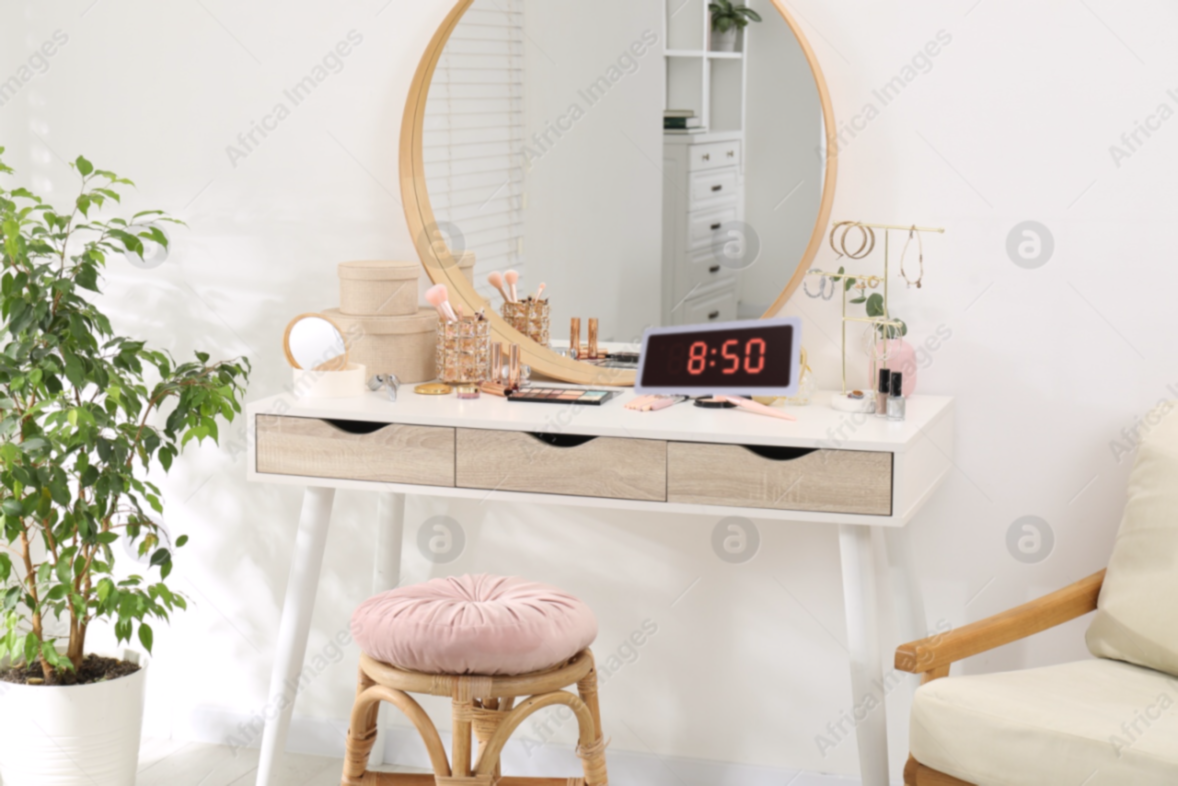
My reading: 8:50
